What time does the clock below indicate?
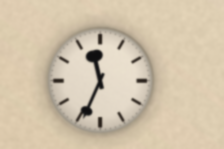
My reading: 11:34
